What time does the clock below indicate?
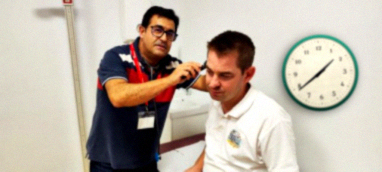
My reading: 1:39
